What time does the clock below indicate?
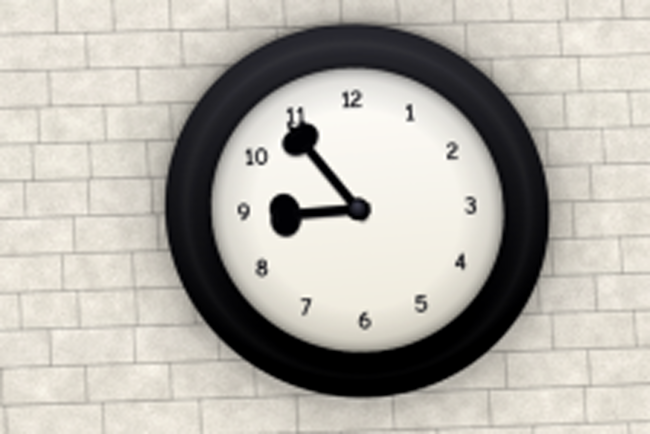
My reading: 8:54
